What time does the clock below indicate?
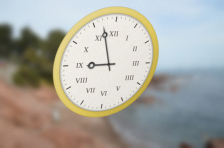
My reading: 8:57
